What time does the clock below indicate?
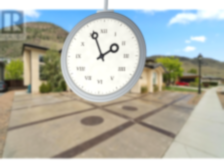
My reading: 1:56
